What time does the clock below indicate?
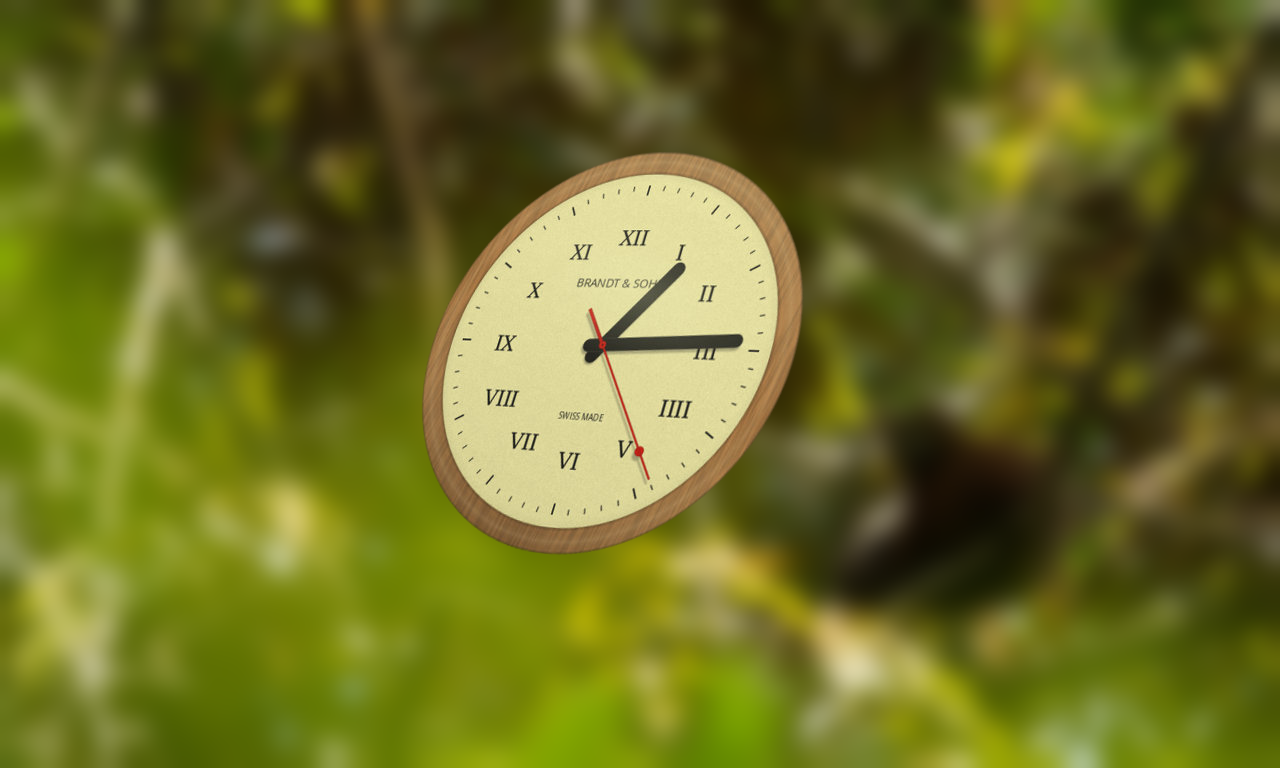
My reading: 1:14:24
